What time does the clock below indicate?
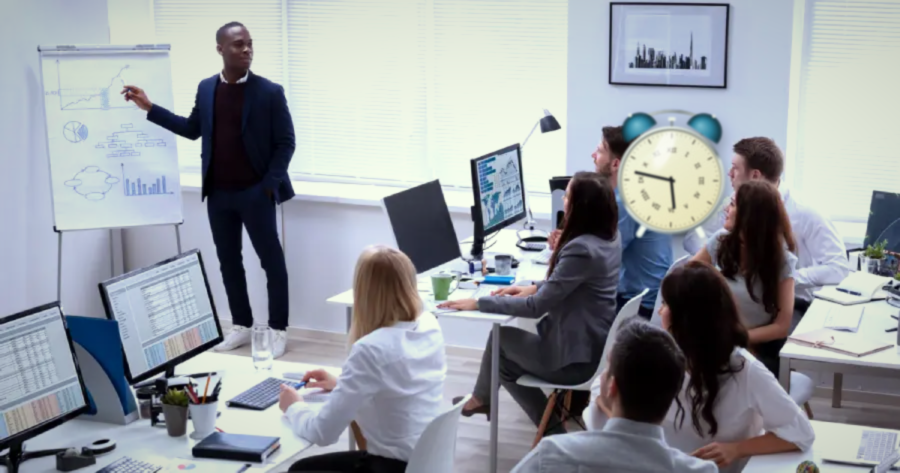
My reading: 5:47
